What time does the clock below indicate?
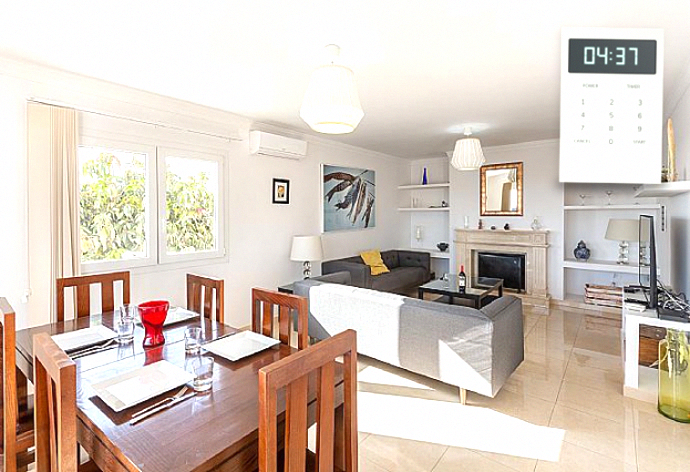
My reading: 4:37
